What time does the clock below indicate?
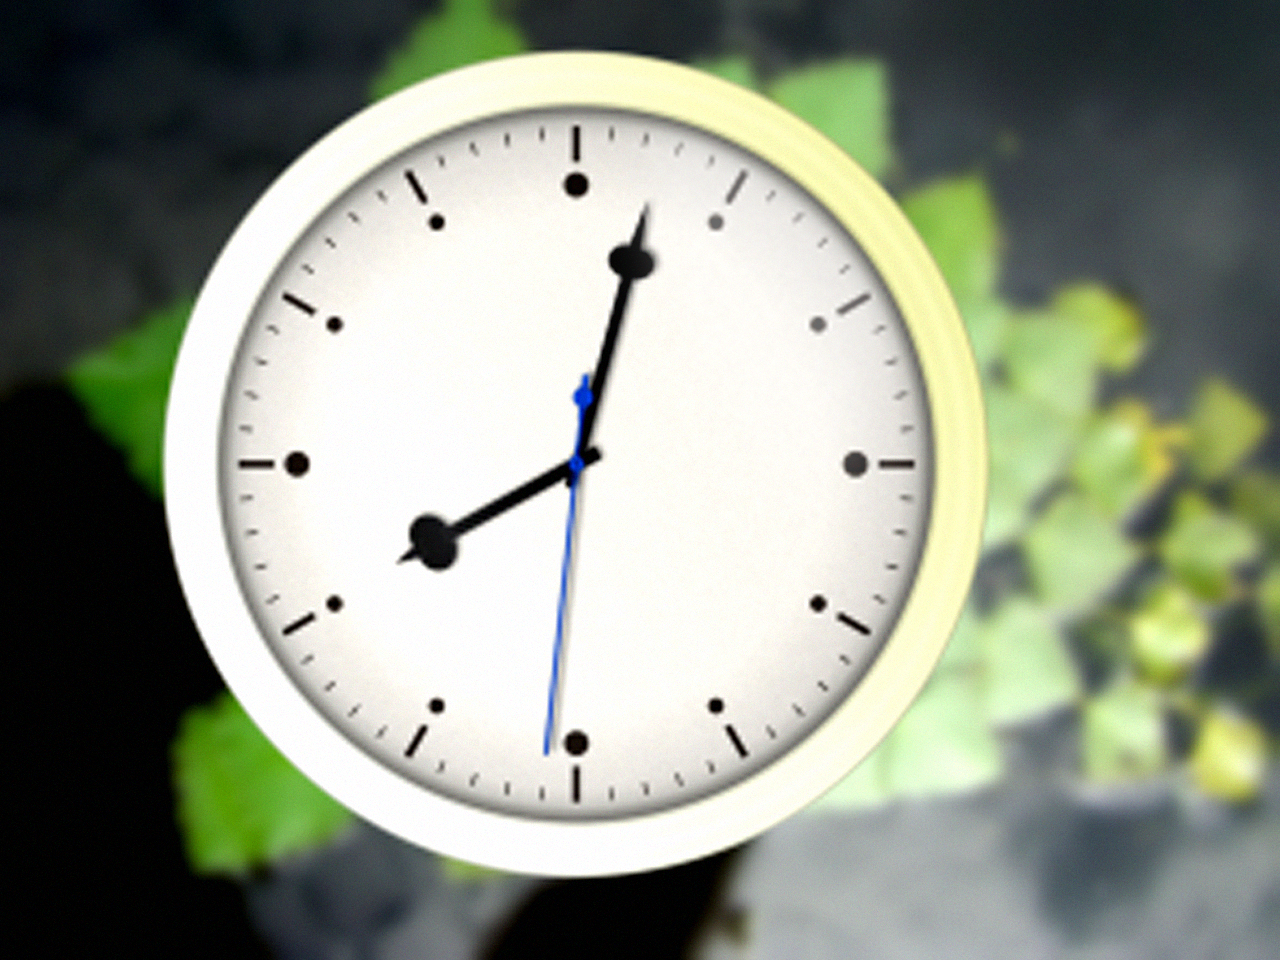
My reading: 8:02:31
